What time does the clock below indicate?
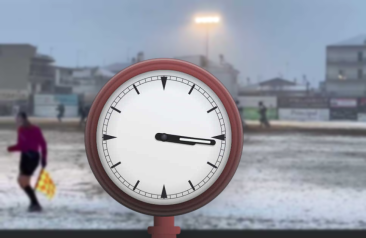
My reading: 3:16
